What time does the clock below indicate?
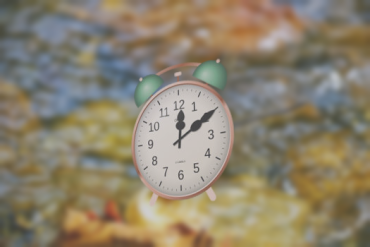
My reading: 12:10
